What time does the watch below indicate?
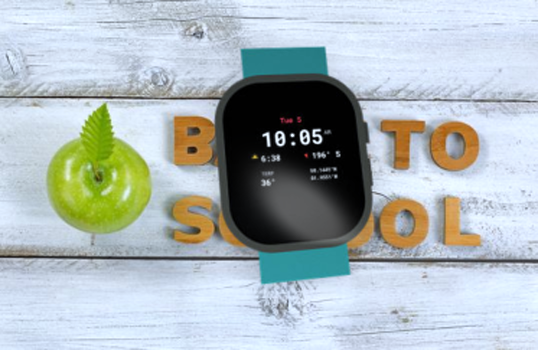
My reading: 10:05
